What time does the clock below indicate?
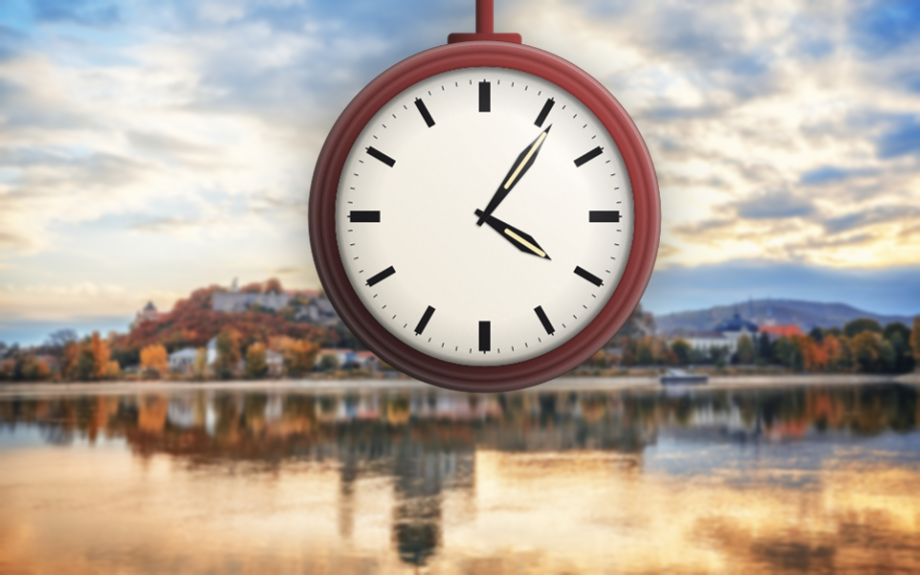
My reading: 4:06
